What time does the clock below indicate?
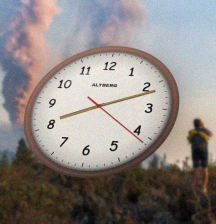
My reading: 8:11:21
